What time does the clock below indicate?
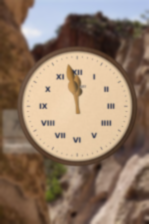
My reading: 11:58
